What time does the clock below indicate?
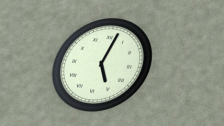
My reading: 5:02
